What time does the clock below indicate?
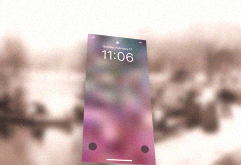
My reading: 11:06
